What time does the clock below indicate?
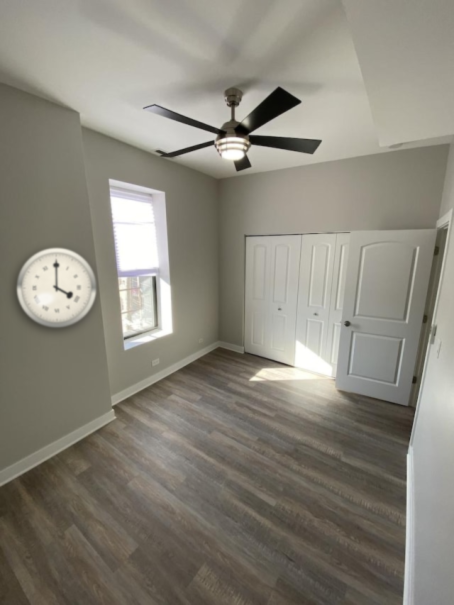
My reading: 4:00
